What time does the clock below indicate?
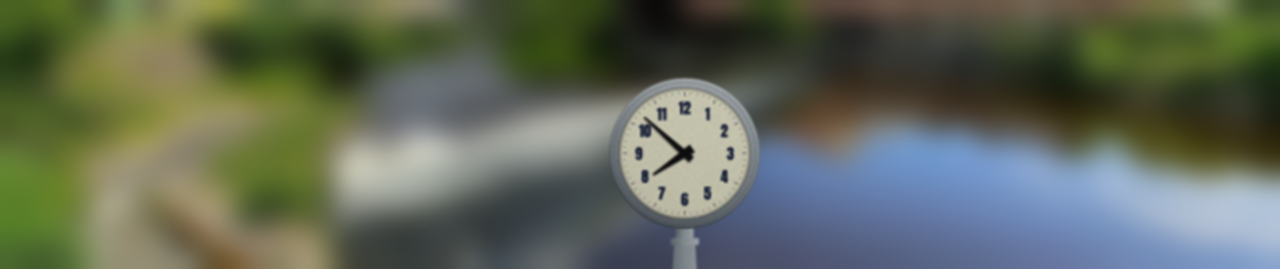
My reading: 7:52
